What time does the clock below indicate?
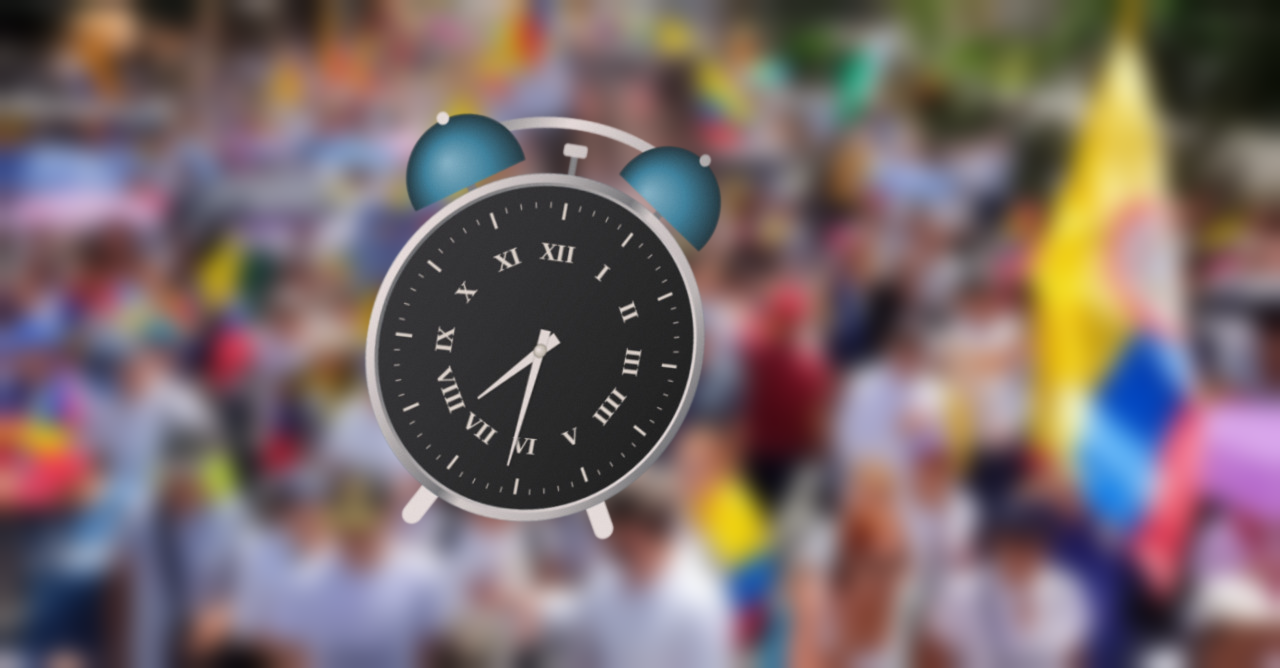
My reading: 7:31
